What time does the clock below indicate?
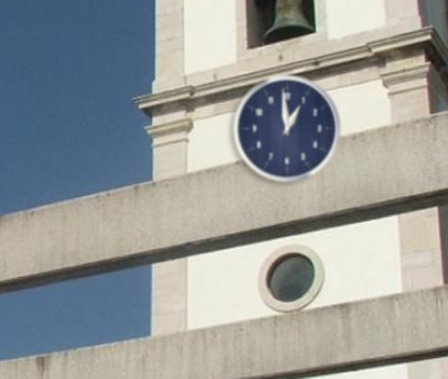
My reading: 12:59
